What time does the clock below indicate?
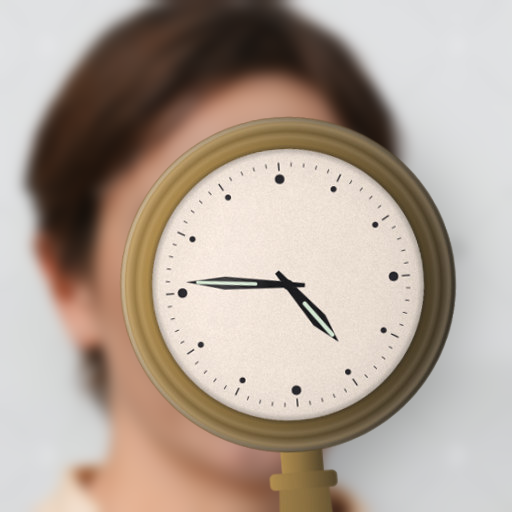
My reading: 4:46
